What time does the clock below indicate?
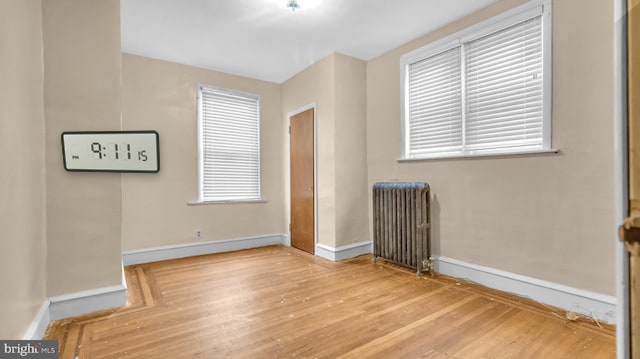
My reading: 9:11:15
